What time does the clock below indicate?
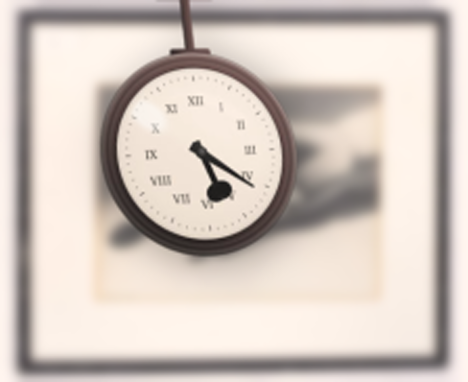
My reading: 5:21
